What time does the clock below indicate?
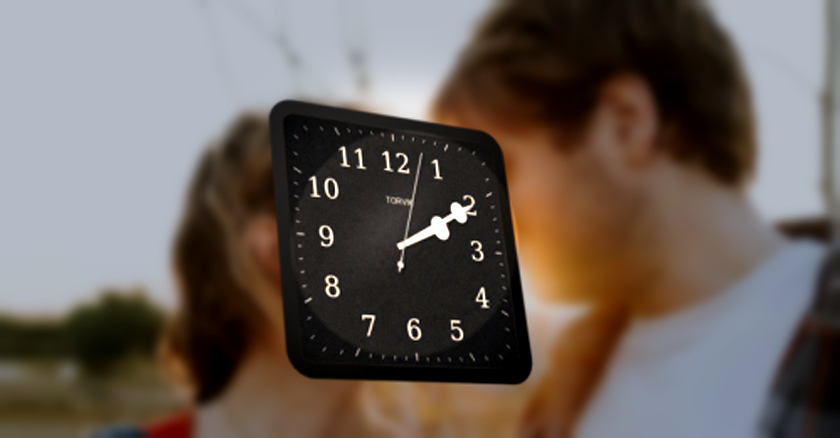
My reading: 2:10:03
